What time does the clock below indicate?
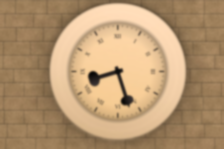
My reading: 8:27
